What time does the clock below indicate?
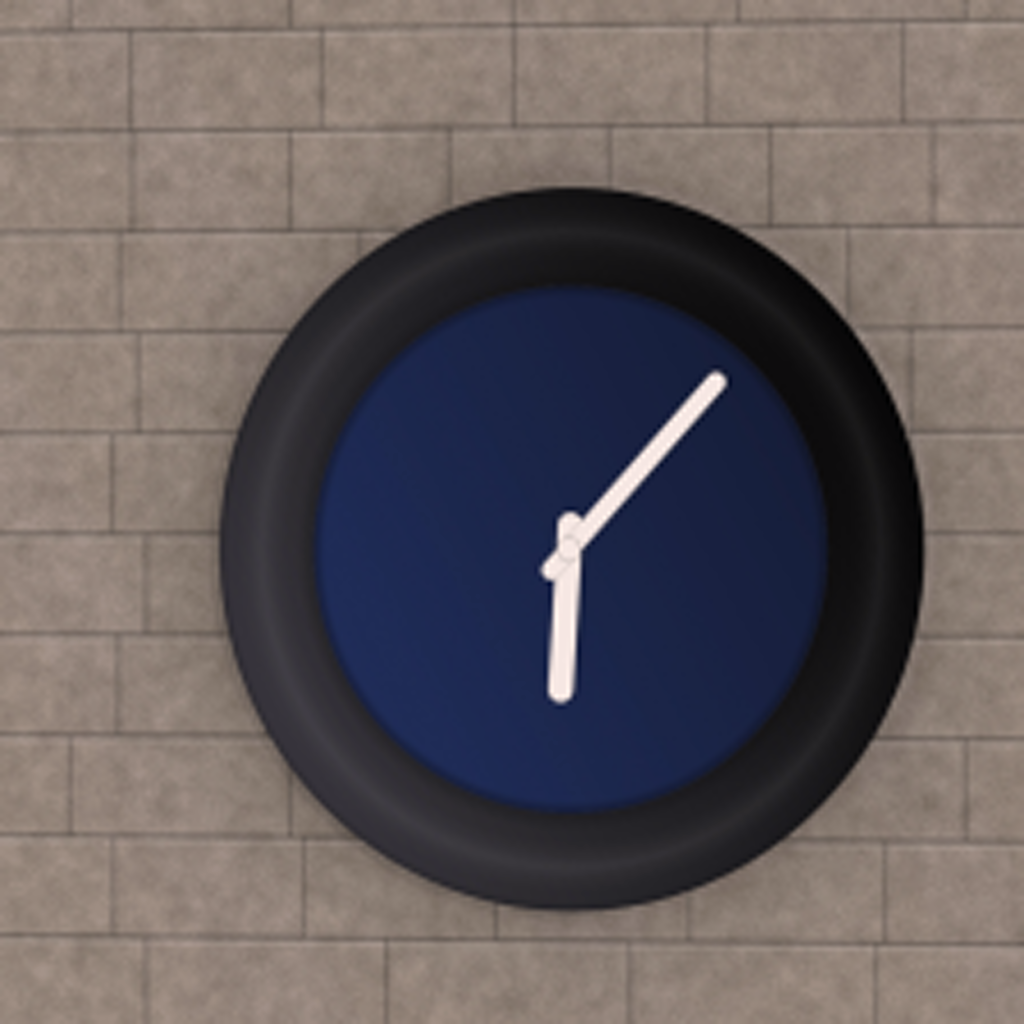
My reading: 6:07
